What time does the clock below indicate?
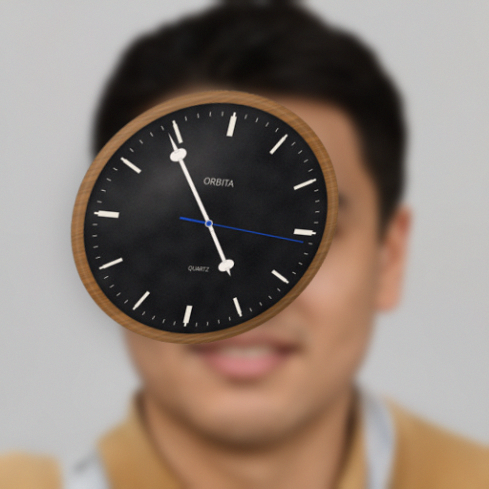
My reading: 4:54:16
